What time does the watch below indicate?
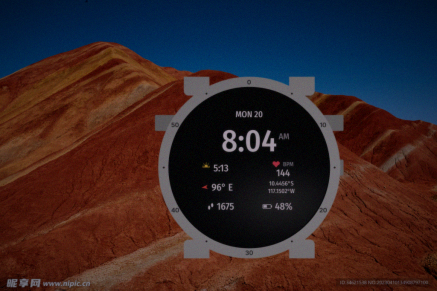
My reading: 8:04
